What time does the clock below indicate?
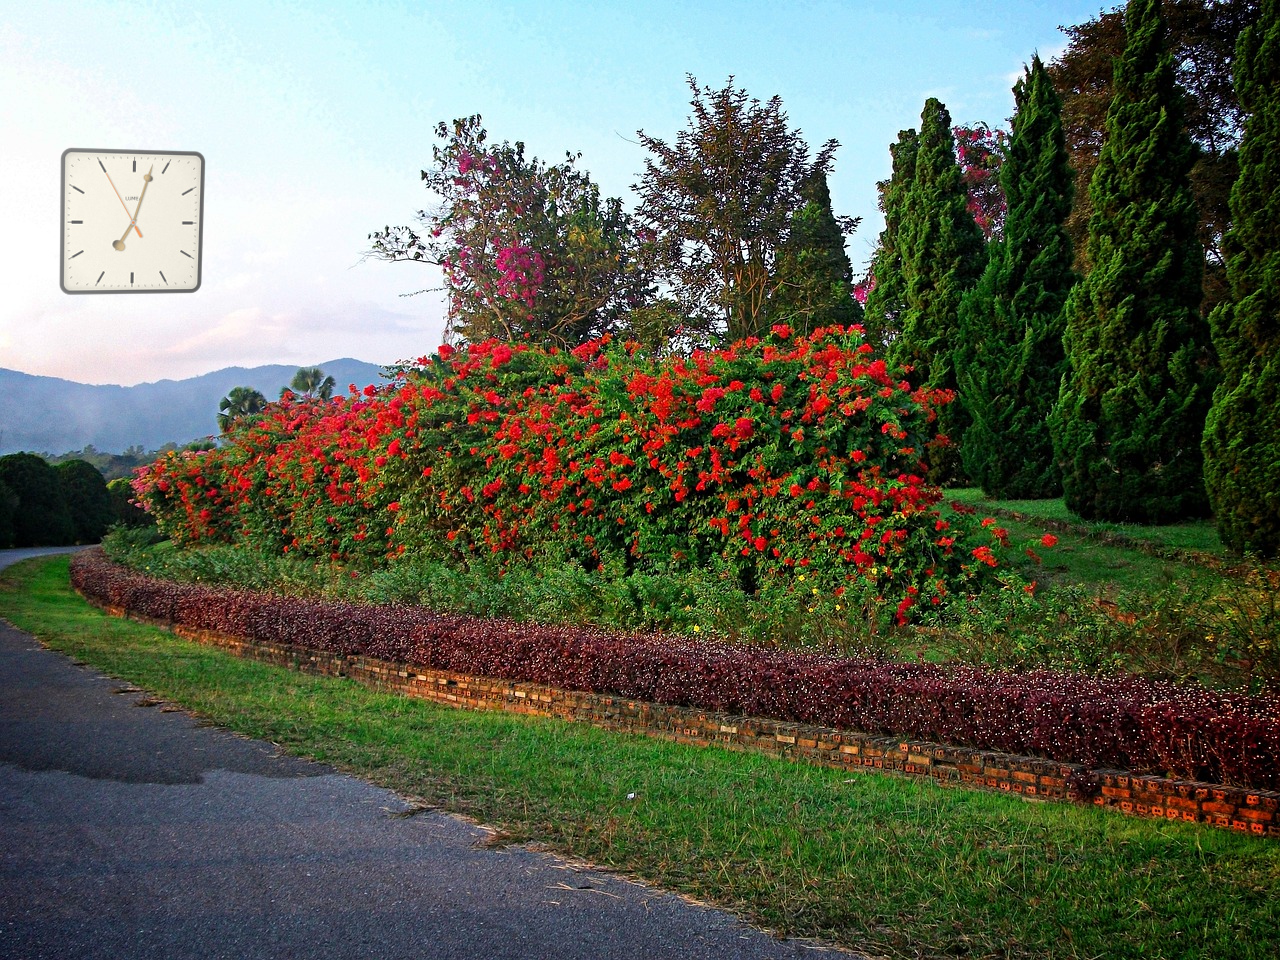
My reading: 7:02:55
